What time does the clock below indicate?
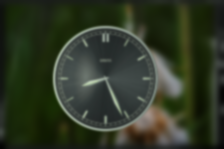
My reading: 8:26
